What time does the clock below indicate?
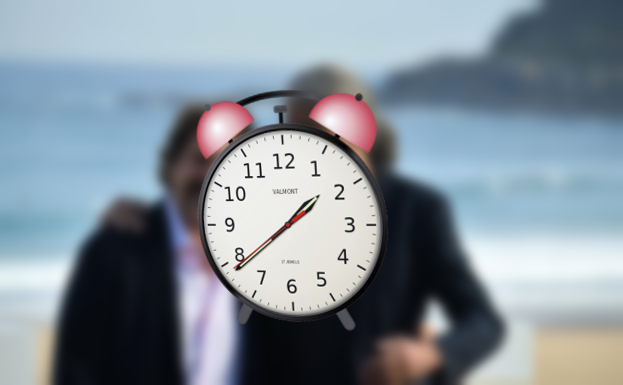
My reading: 1:38:39
